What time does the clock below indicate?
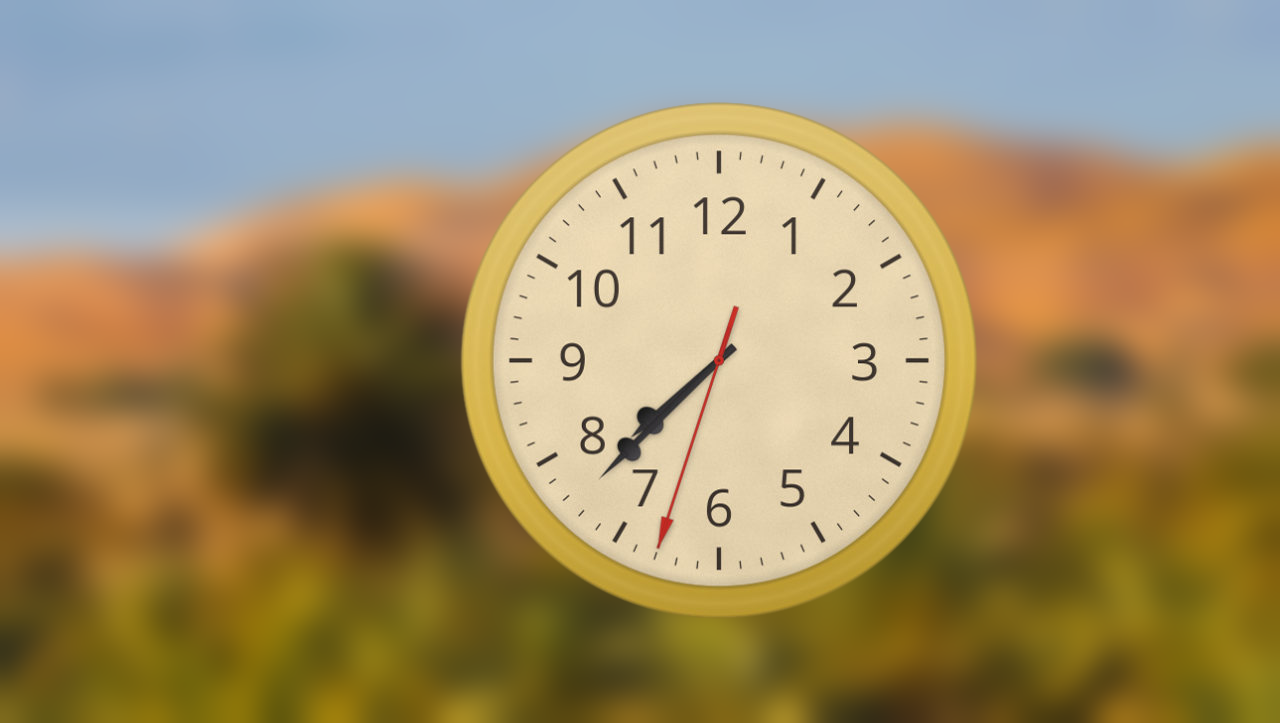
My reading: 7:37:33
